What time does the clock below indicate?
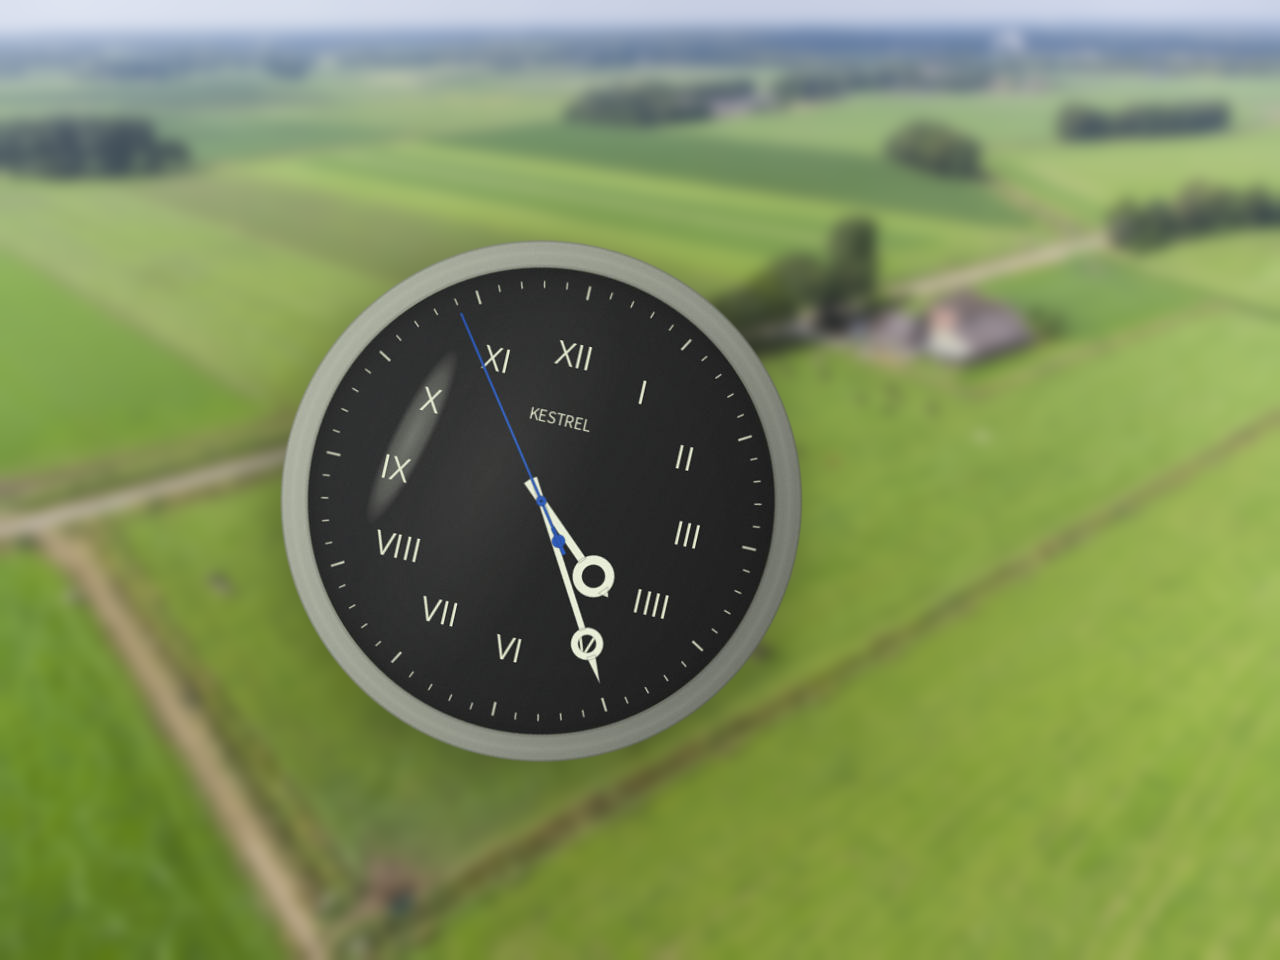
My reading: 4:24:54
